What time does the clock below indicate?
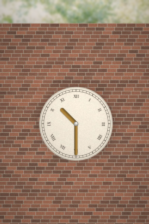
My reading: 10:30
